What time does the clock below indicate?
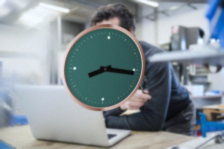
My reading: 8:16
